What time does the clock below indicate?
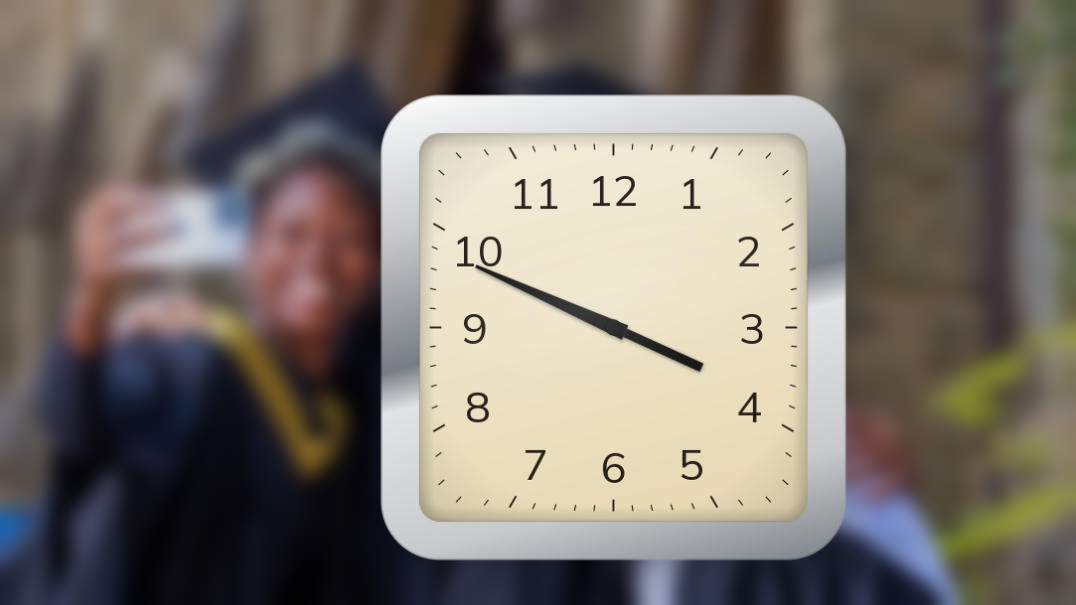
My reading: 3:49
